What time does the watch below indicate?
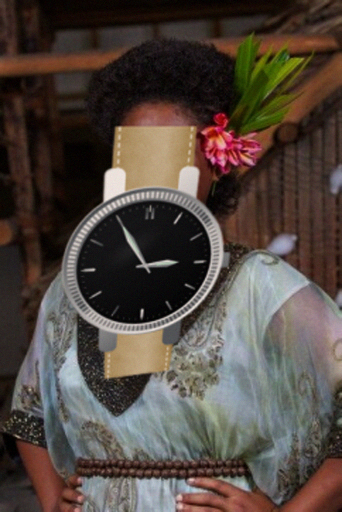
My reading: 2:55
